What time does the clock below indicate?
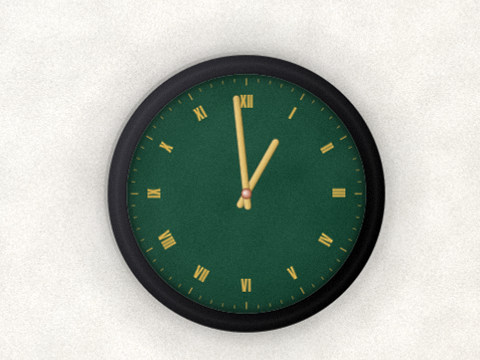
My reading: 12:59
